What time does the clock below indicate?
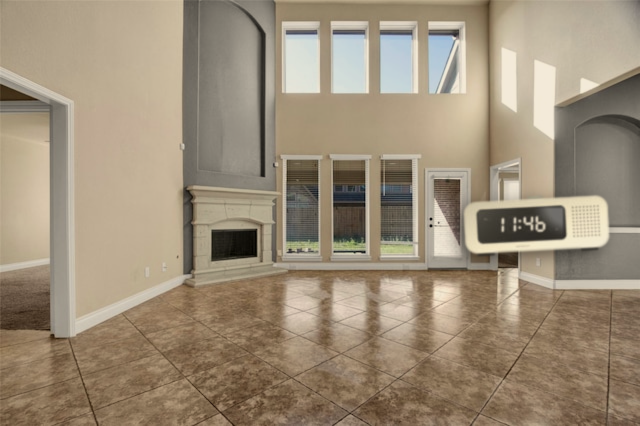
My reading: 11:46
